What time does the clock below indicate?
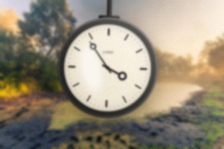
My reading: 3:54
